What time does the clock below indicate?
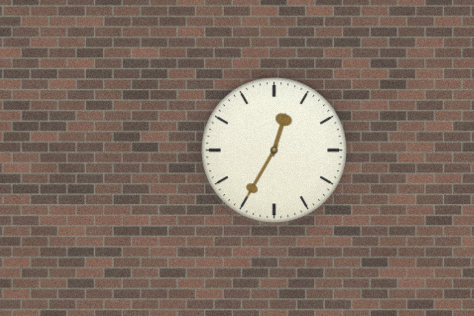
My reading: 12:35
